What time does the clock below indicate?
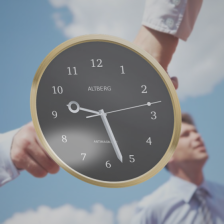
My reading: 9:27:13
